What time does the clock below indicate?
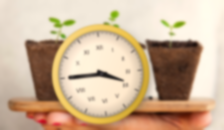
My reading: 3:45
